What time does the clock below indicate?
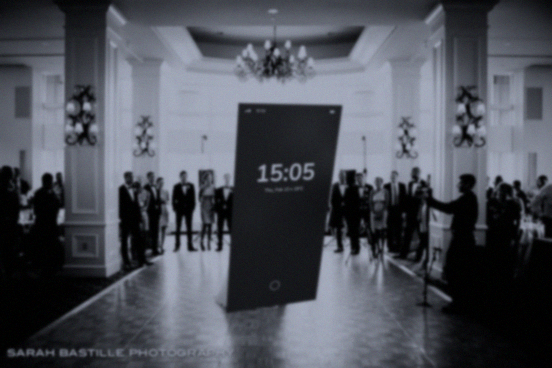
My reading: 15:05
